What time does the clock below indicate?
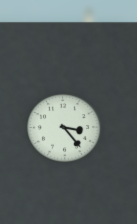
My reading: 3:24
